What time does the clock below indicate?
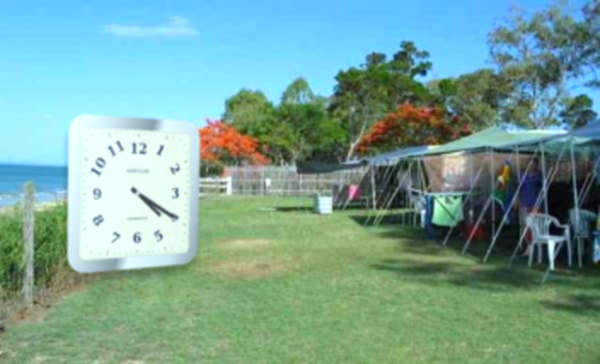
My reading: 4:20
